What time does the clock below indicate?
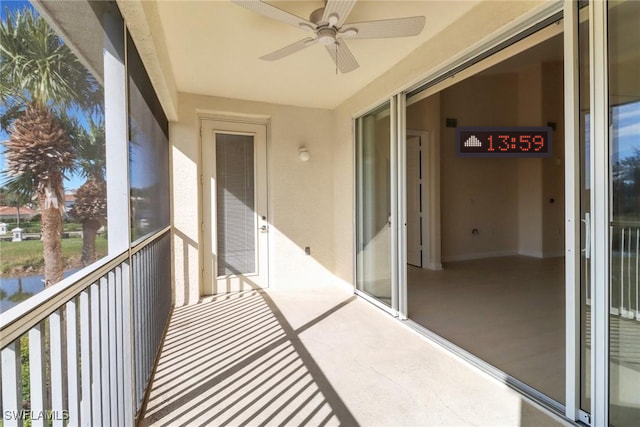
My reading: 13:59
